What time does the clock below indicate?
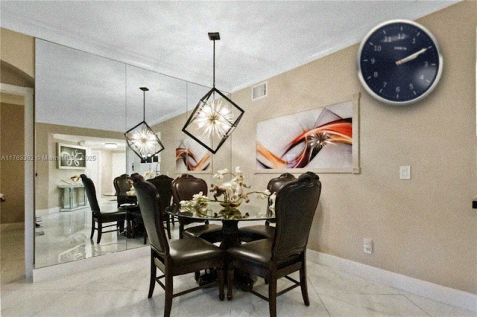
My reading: 2:10
